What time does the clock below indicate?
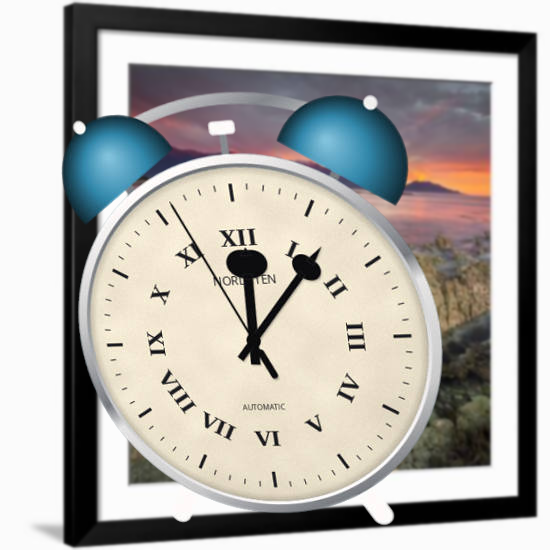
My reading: 12:06:56
